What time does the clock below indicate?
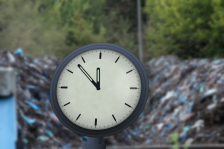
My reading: 11:53
